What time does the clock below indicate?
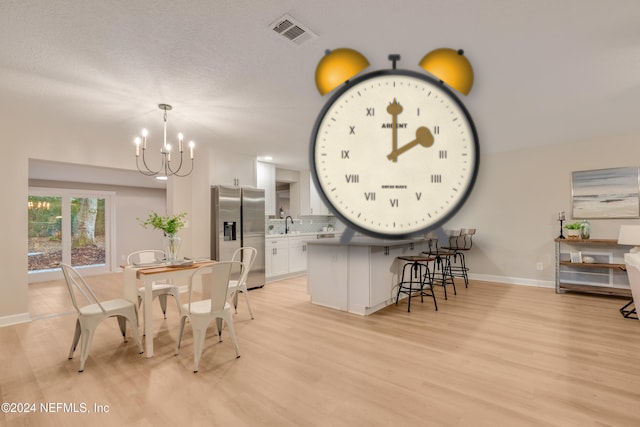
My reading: 2:00
